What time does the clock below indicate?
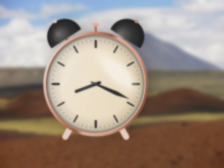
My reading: 8:19
